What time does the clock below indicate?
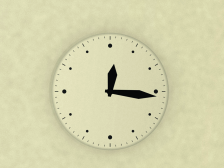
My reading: 12:16
